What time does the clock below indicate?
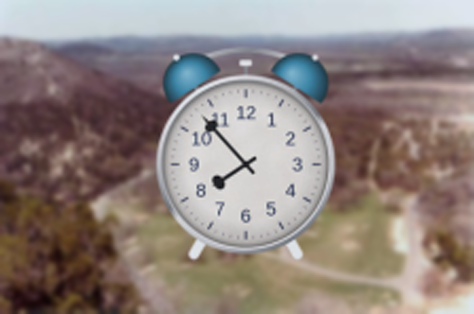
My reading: 7:53
